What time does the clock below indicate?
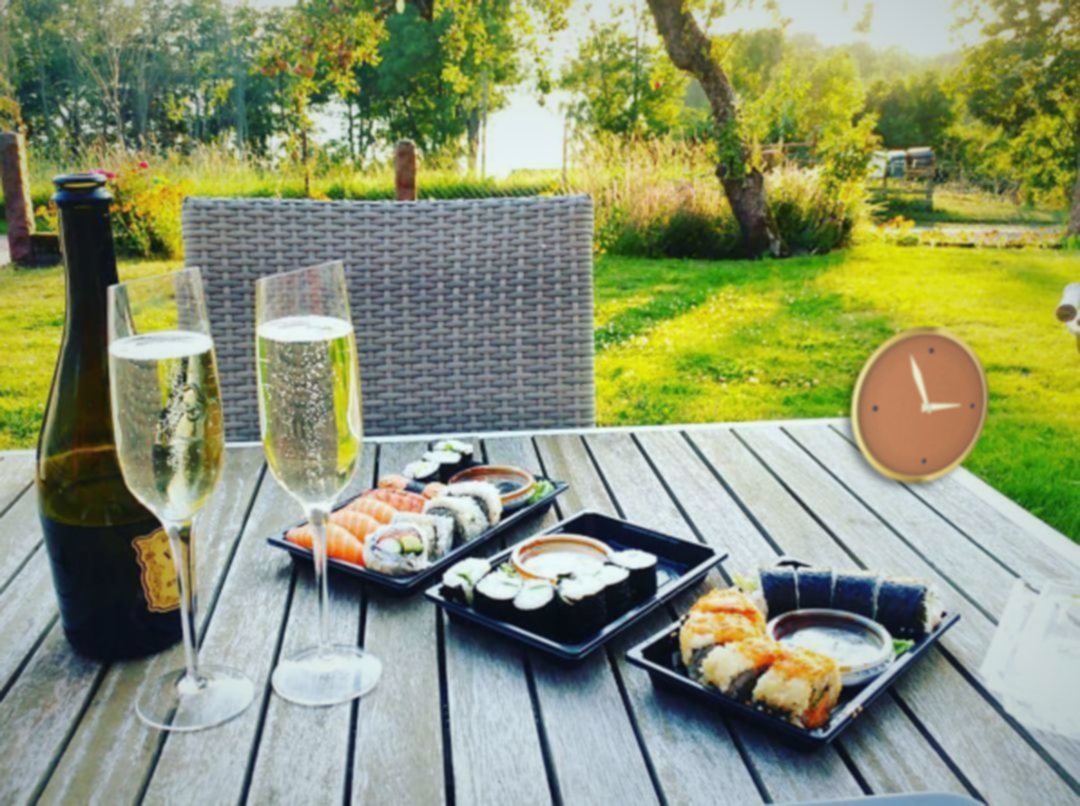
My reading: 2:56
